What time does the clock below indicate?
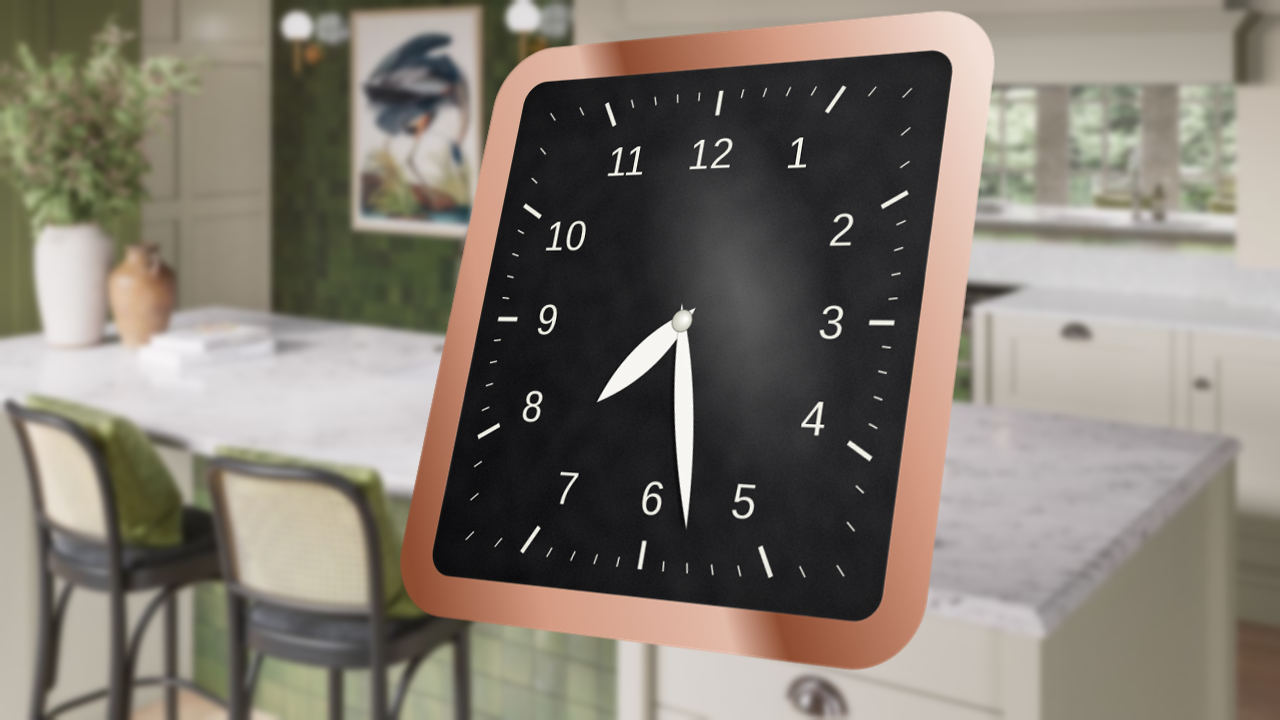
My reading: 7:28
